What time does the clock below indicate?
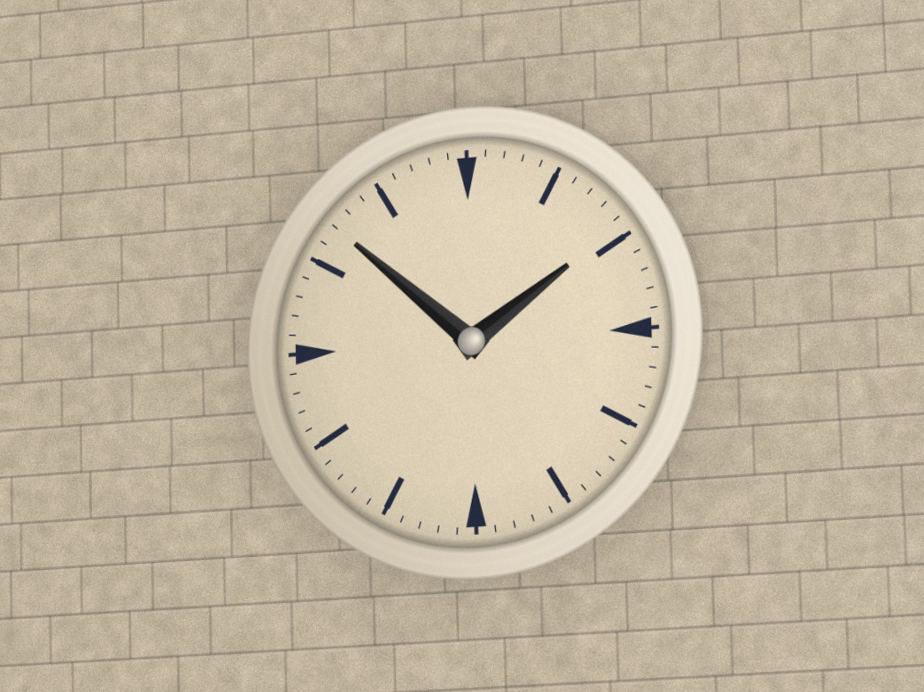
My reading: 1:52
